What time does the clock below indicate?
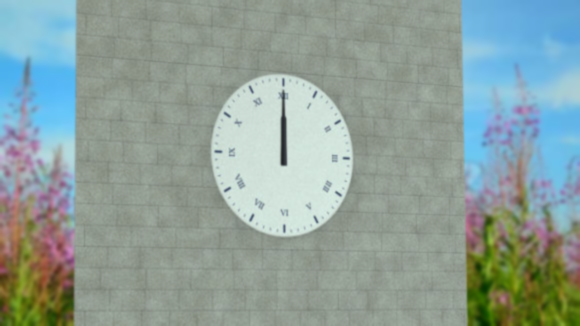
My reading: 12:00
